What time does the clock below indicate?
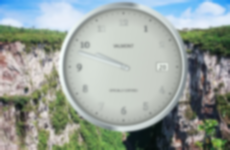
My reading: 9:48
